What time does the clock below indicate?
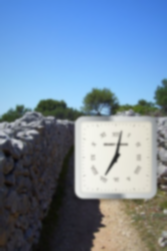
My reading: 7:02
